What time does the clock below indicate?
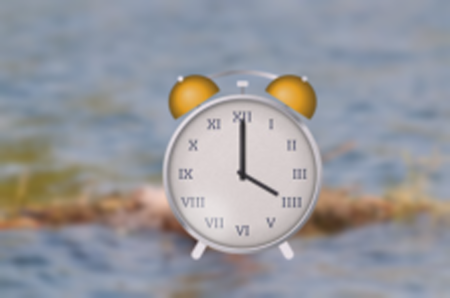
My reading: 4:00
